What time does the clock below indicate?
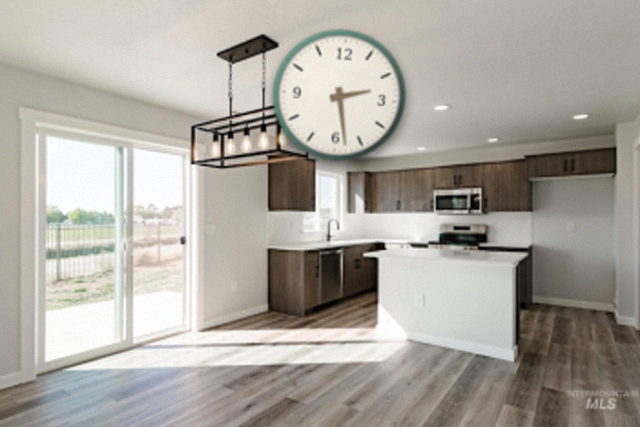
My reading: 2:28
